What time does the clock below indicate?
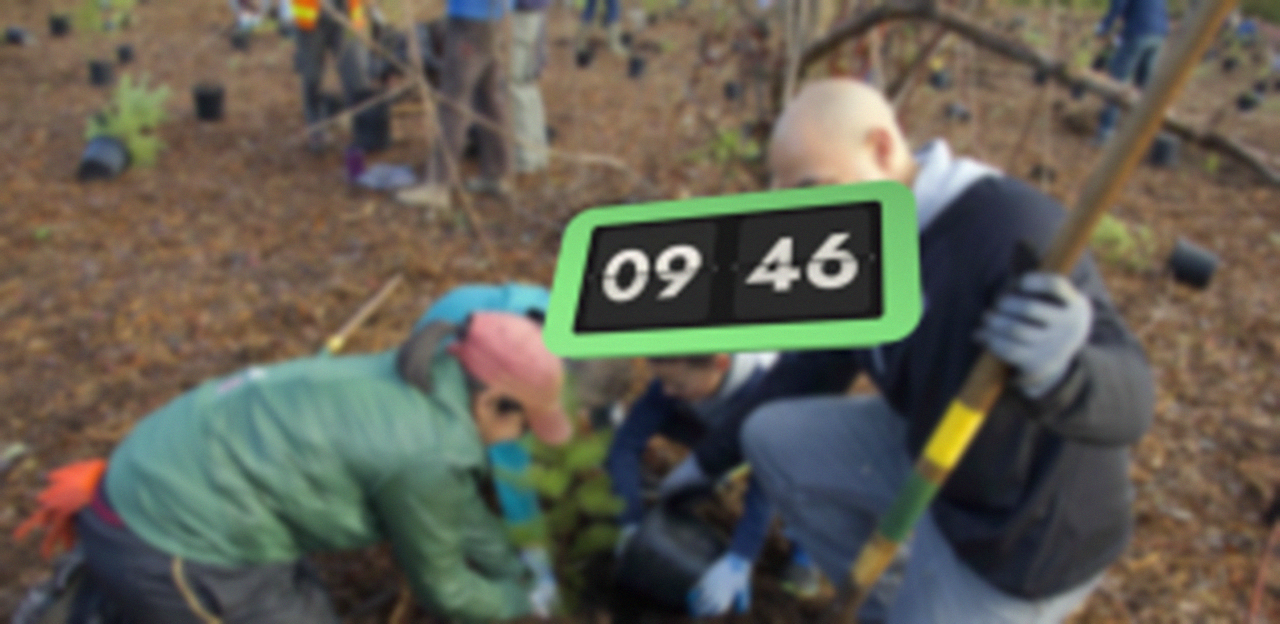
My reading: 9:46
